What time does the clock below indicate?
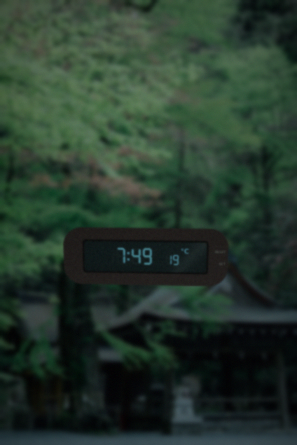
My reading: 7:49
